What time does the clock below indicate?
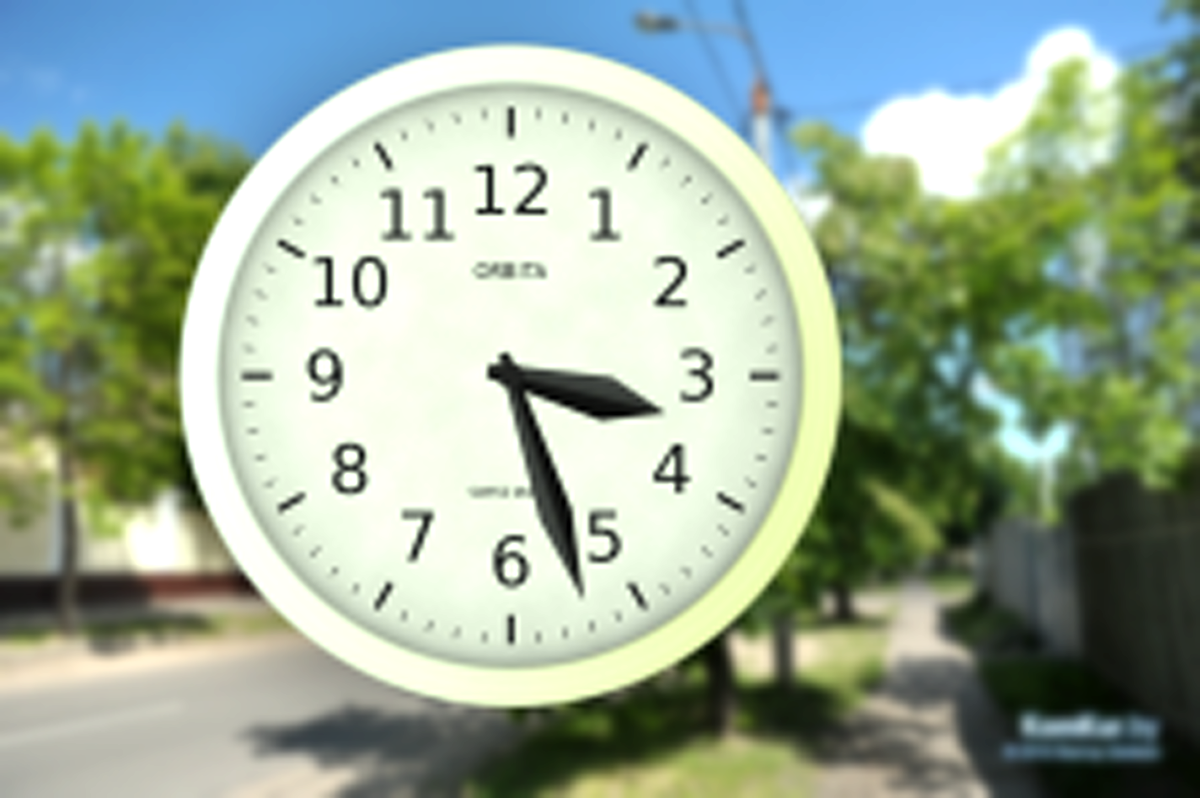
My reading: 3:27
